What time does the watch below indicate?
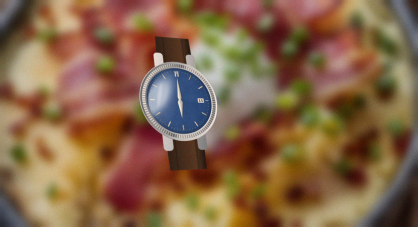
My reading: 6:00
